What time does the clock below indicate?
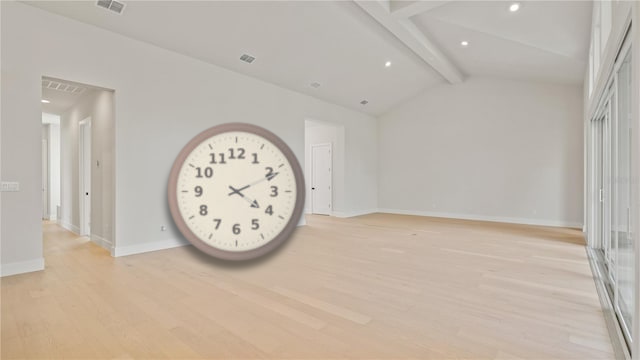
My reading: 4:11
